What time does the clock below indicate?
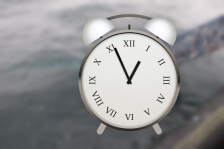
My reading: 12:56
